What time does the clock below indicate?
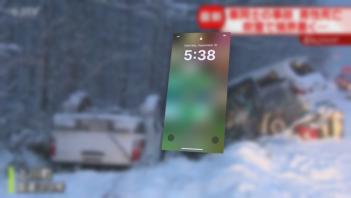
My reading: 5:38
